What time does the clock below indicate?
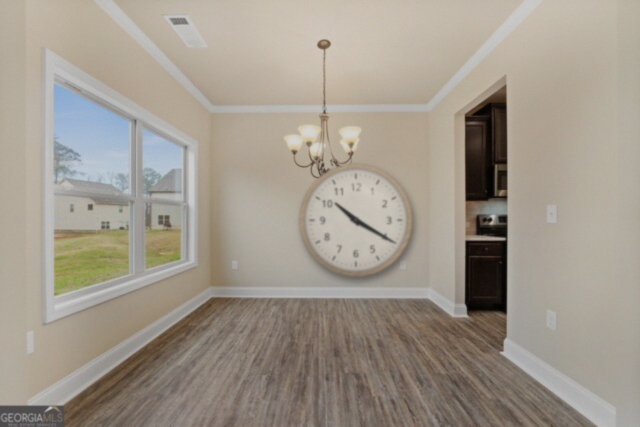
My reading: 10:20
